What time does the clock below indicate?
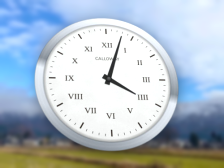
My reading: 4:03
